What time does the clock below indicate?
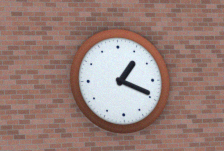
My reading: 1:19
